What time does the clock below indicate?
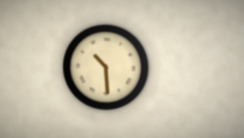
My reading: 10:29
